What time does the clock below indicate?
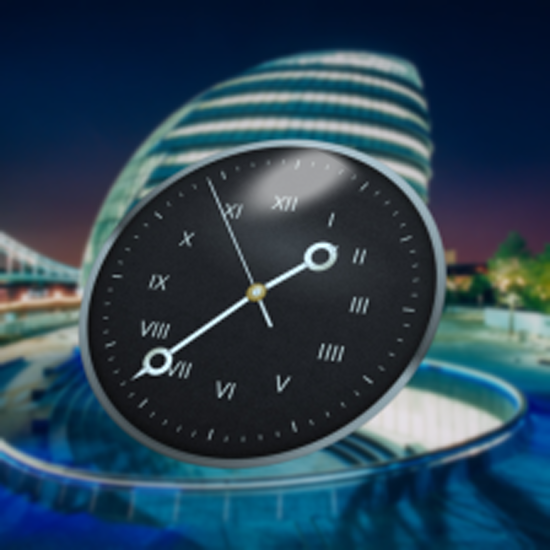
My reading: 1:36:54
